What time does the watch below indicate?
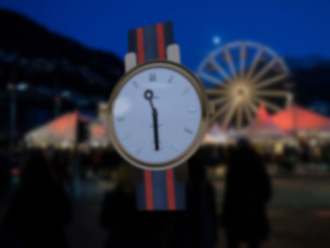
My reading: 11:30
